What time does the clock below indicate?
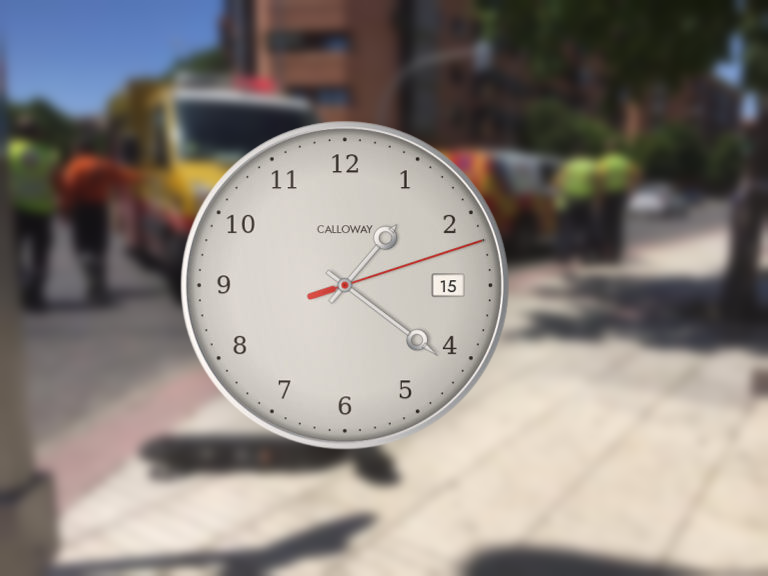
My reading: 1:21:12
